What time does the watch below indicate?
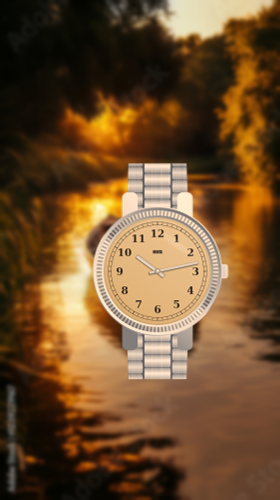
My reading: 10:13
